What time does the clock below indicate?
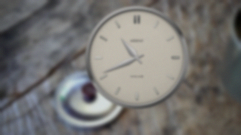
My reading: 10:41
